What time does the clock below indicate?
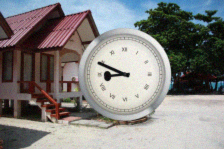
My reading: 8:49
